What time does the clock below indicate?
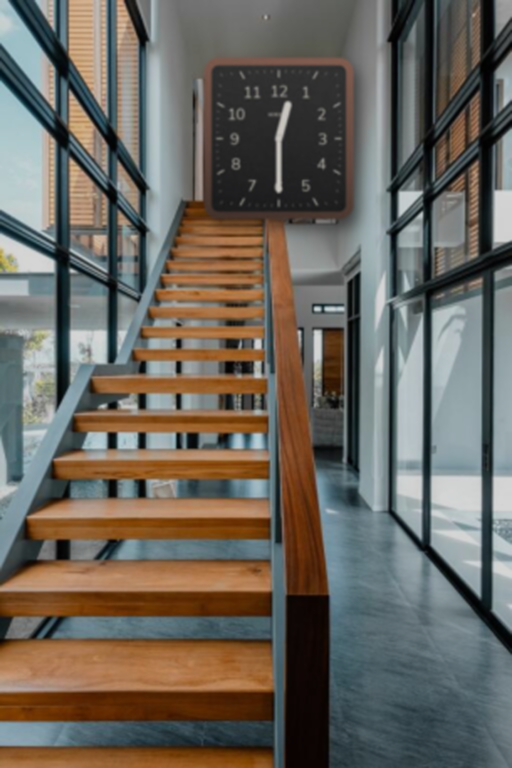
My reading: 12:30
